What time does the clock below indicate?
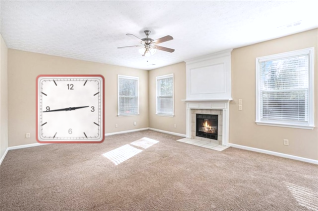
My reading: 2:44
